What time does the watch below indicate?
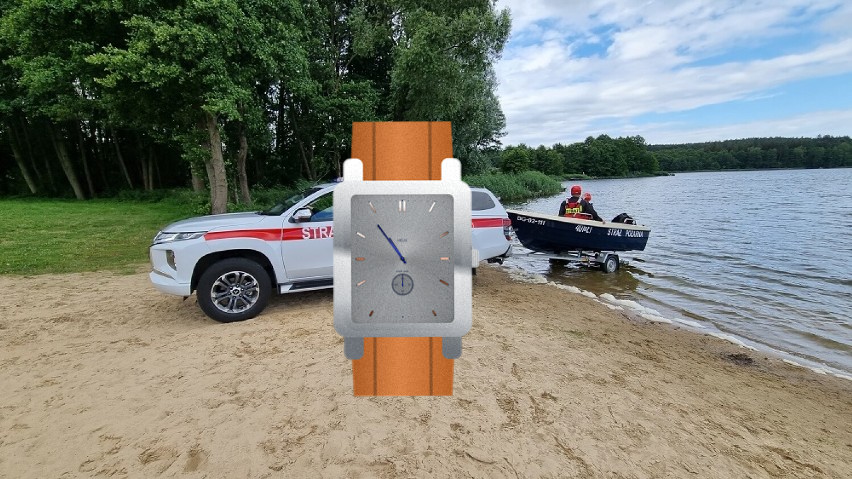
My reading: 10:54
